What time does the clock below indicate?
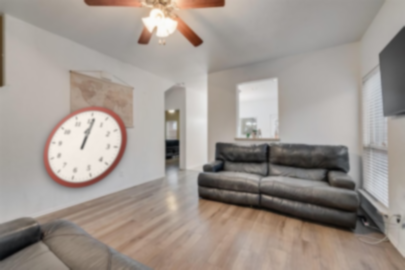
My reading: 12:01
